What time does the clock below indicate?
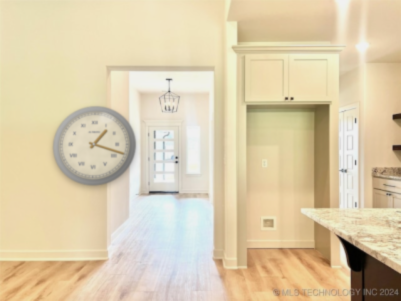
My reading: 1:18
